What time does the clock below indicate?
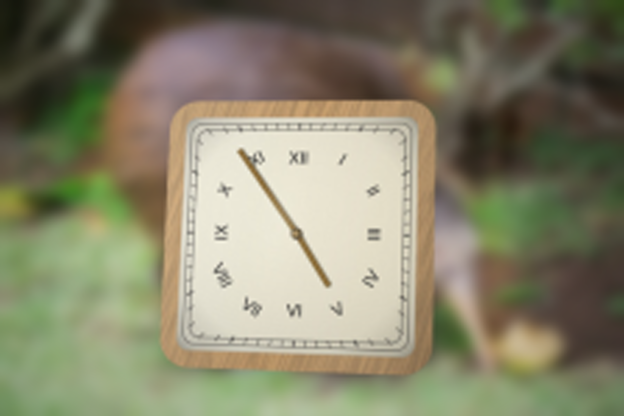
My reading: 4:54
